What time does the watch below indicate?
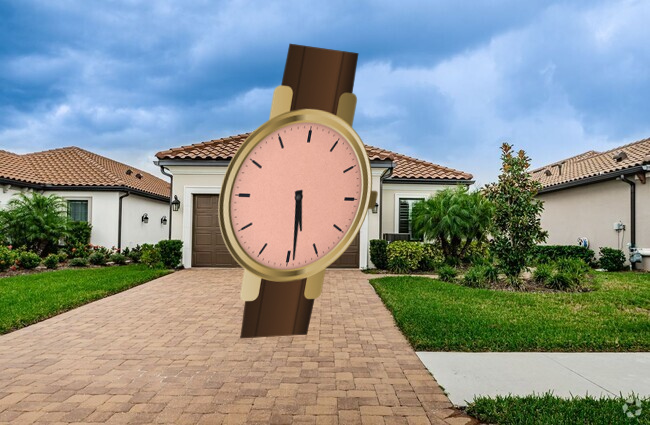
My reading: 5:29
